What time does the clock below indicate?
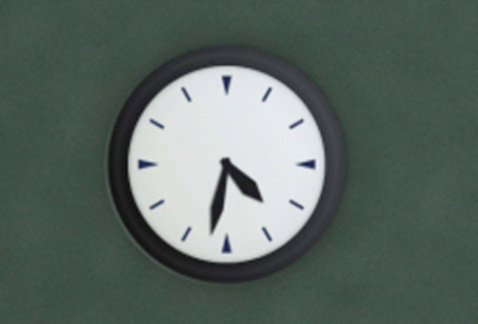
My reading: 4:32
